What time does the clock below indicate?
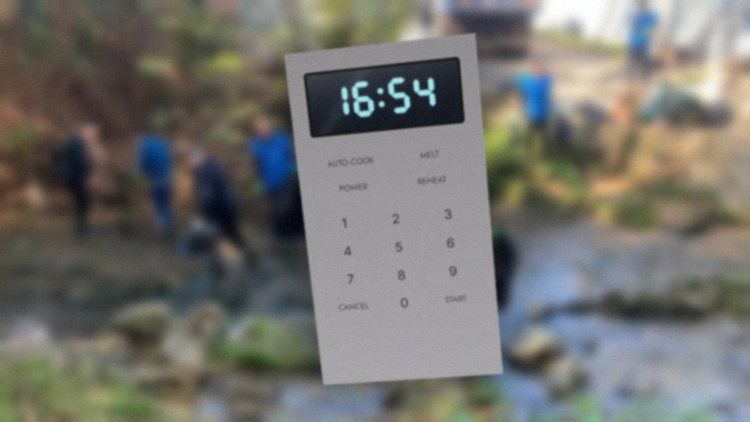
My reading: 16:54
